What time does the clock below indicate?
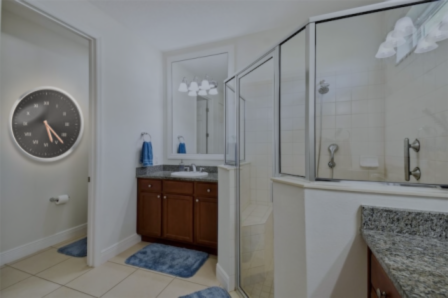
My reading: 5:23
